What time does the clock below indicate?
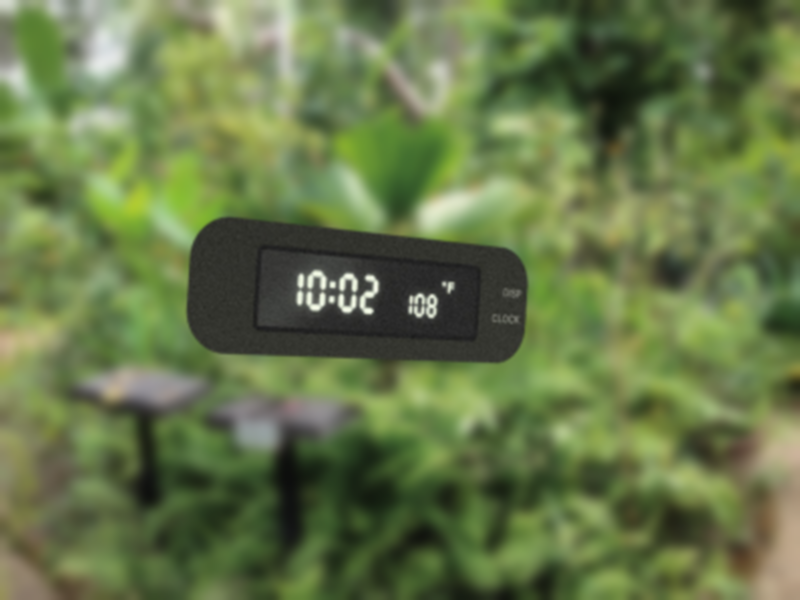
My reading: 10:02
